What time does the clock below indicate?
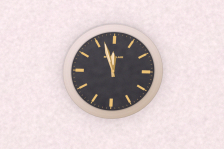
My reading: 11:57
